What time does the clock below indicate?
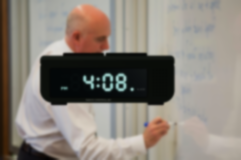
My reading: 4:08
